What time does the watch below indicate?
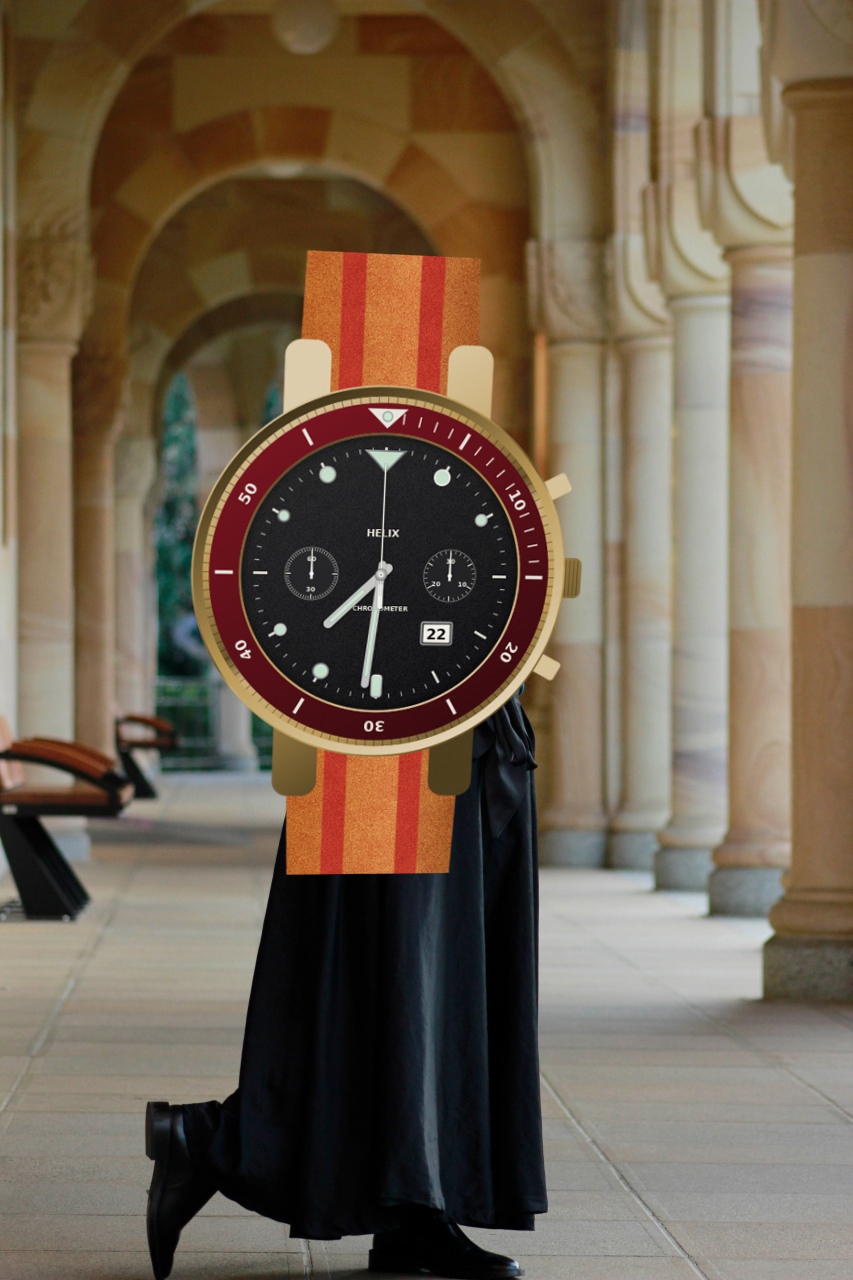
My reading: 7:31
